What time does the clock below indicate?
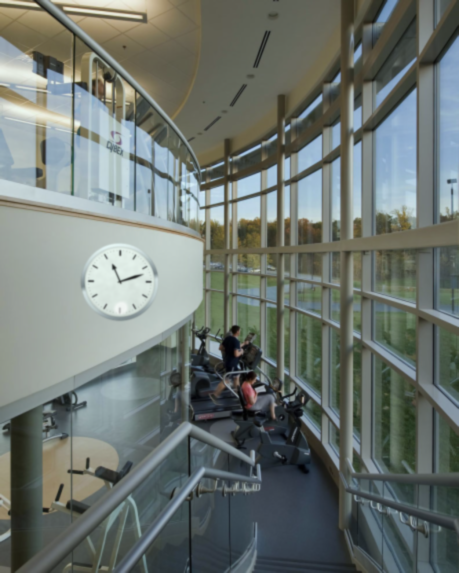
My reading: 11:12
